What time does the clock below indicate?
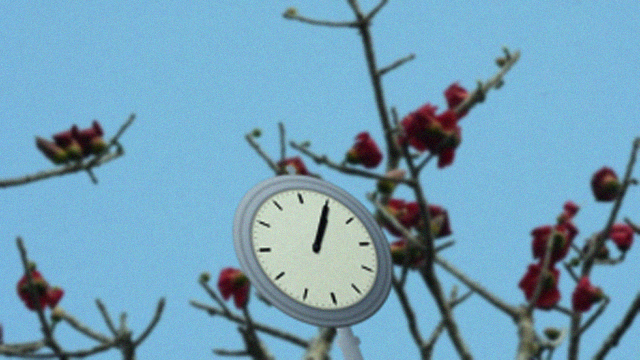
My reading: 1:05
